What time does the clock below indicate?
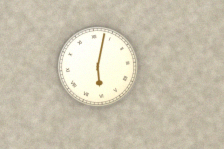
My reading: 6:03
